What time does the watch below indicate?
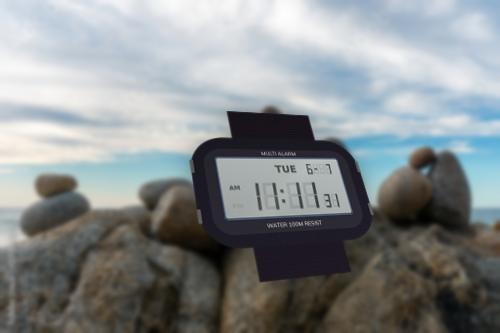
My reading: 11:11:31
